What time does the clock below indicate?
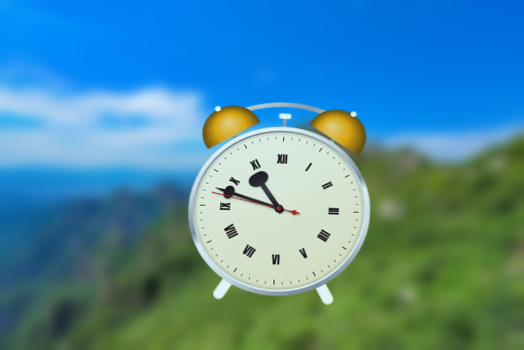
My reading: 10:47:47
